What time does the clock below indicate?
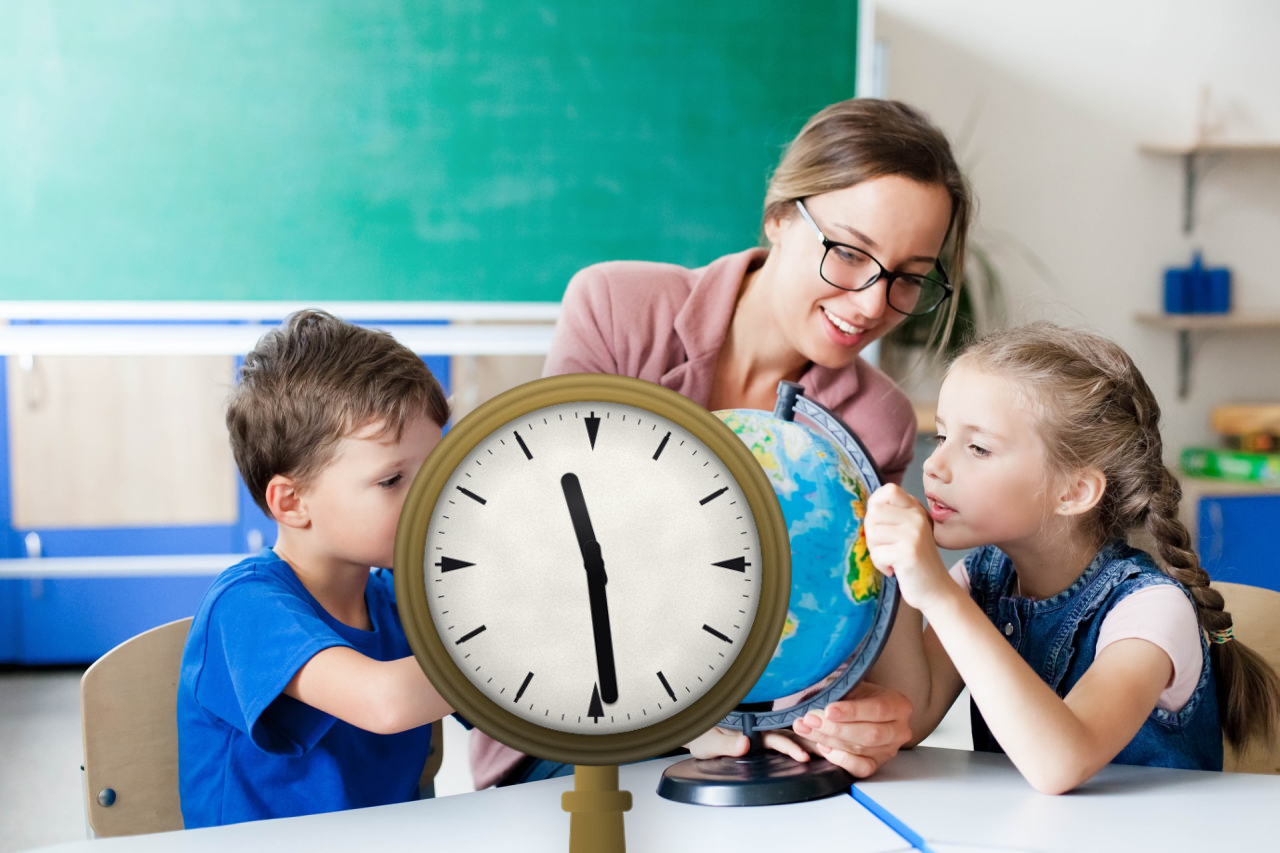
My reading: 11:29
